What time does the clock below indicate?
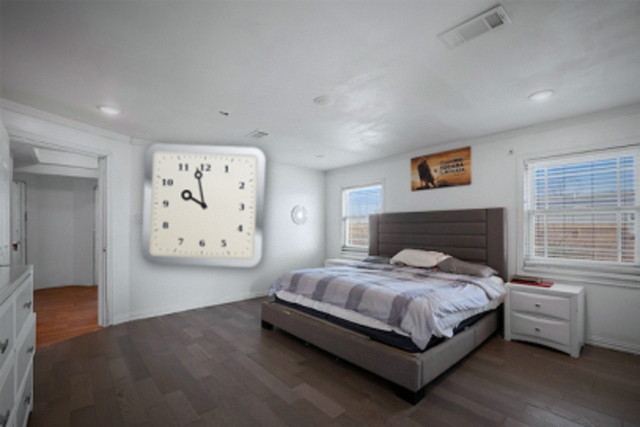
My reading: 9:58
